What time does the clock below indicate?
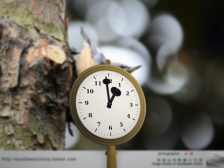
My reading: 12:59
